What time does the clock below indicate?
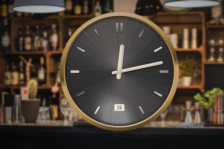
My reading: 12:13
